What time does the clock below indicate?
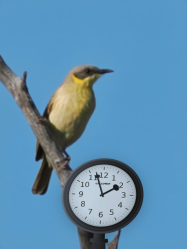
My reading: 1:57
